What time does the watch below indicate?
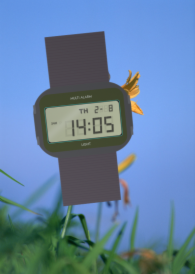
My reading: 14:05
